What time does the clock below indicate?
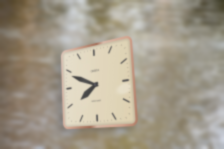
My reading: 7:49
